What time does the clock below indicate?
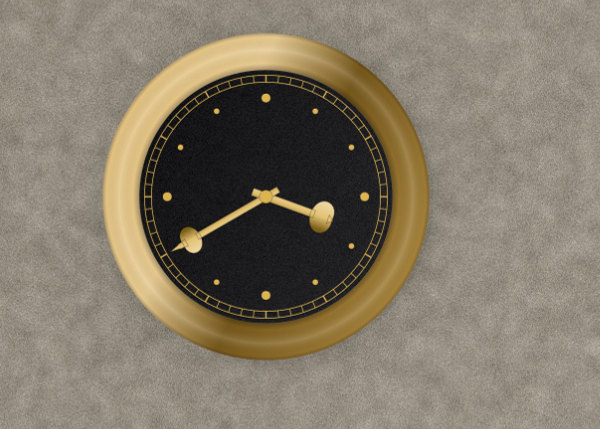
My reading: 3:40
